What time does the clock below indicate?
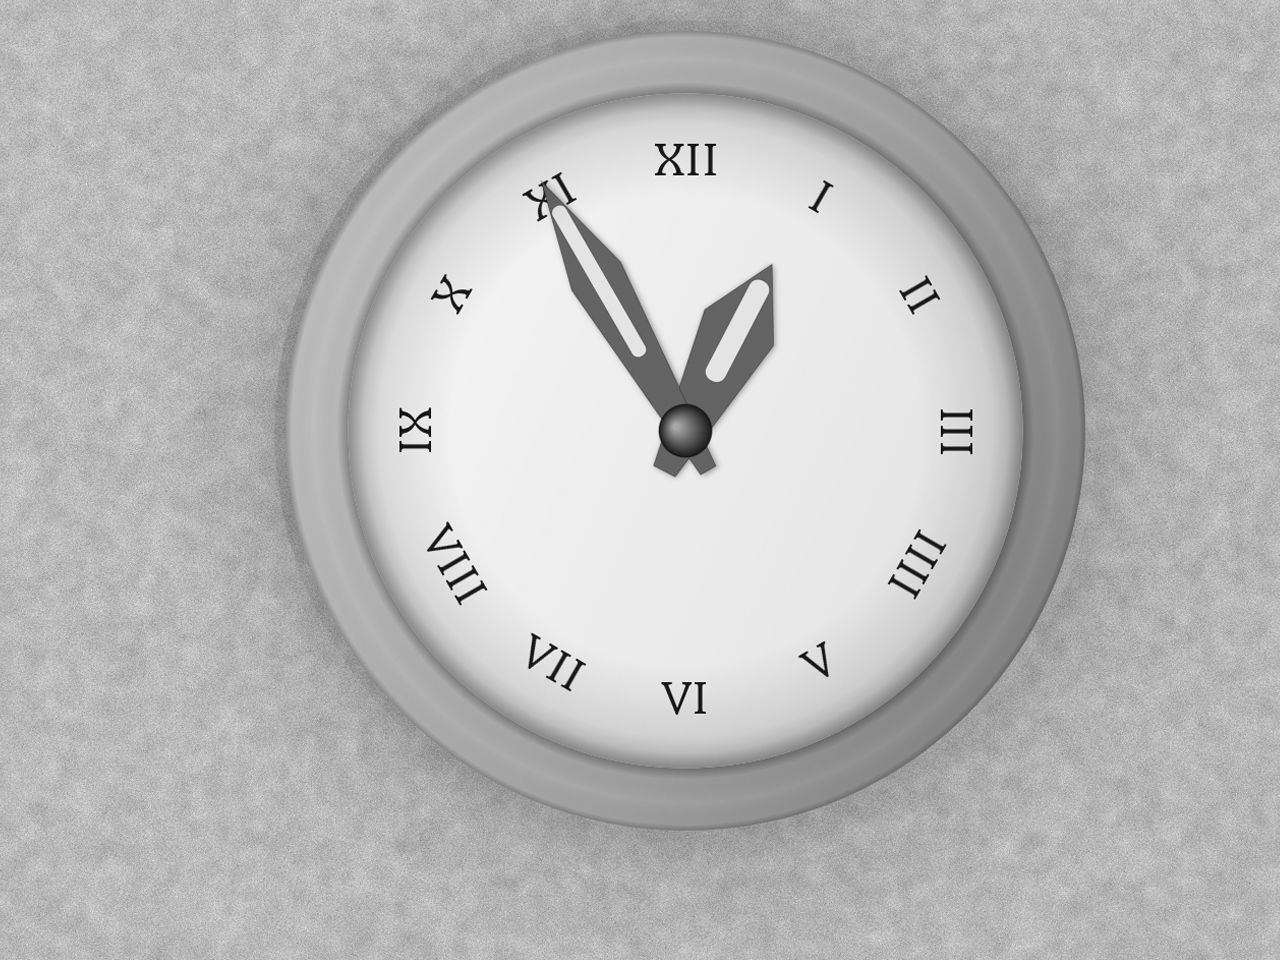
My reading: 12:55
